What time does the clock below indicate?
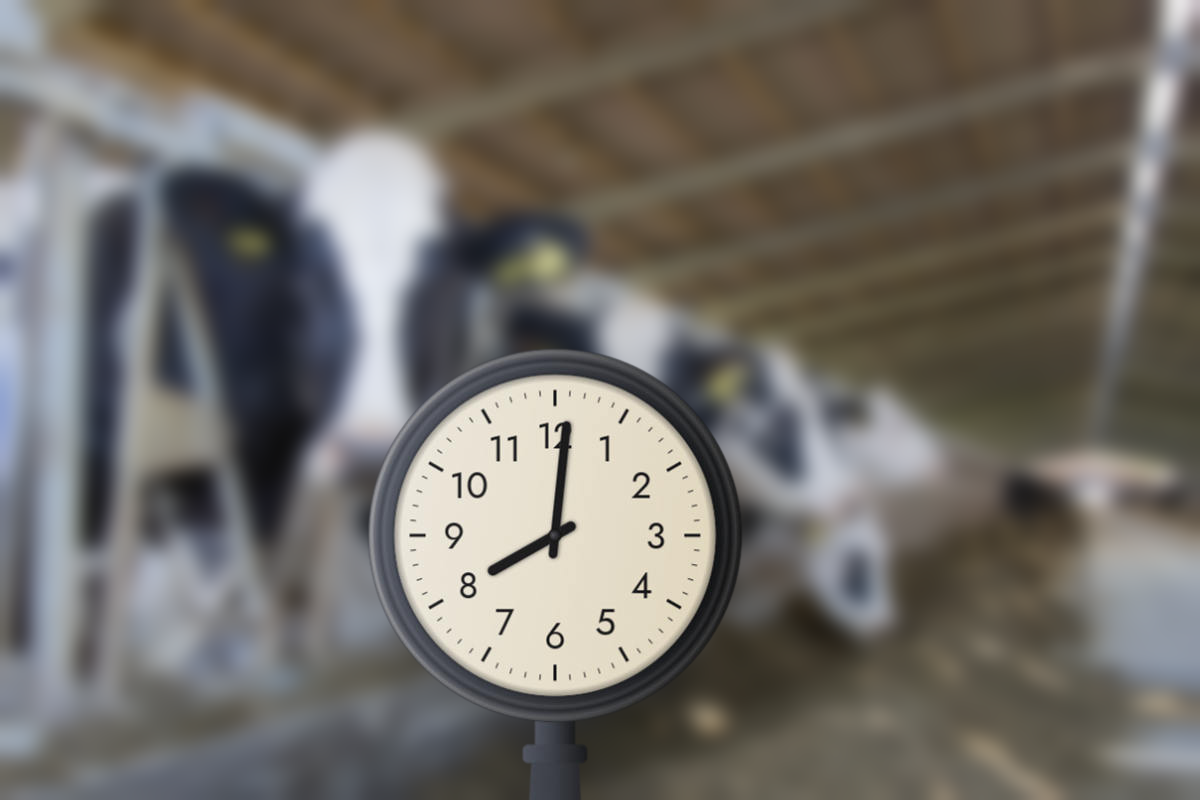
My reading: 8:01
